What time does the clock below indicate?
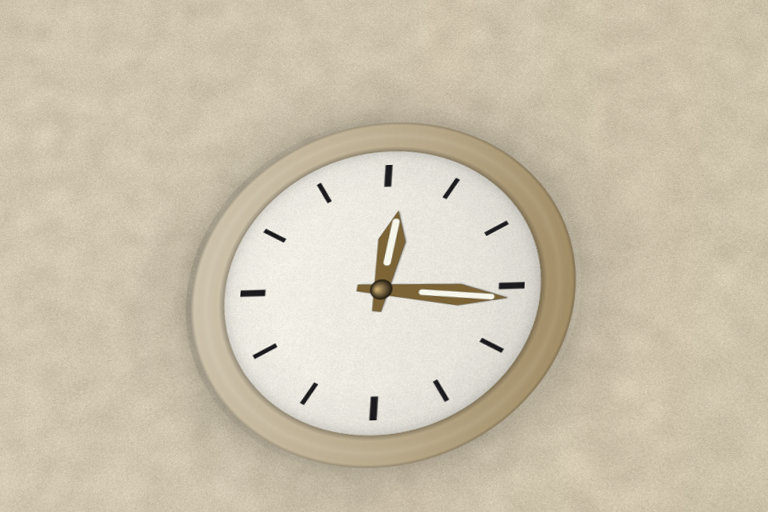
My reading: 12:16
